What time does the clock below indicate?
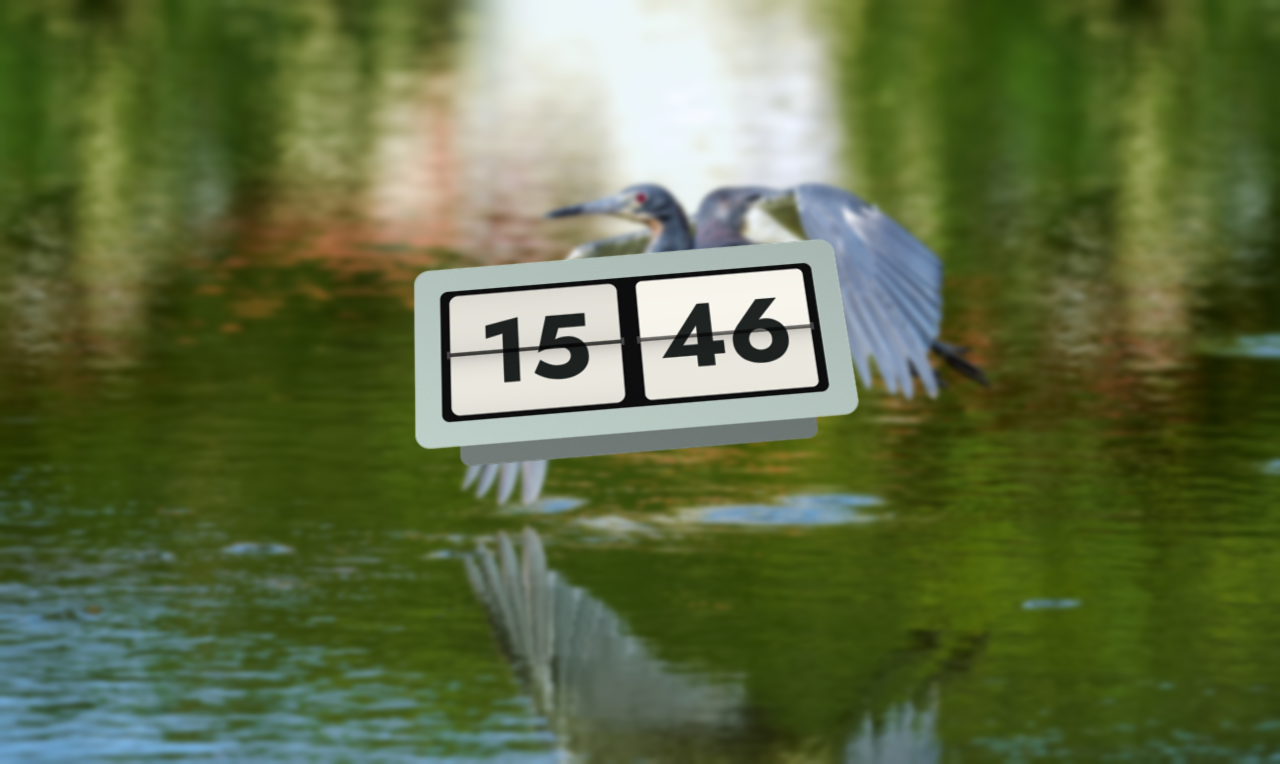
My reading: 15:46
